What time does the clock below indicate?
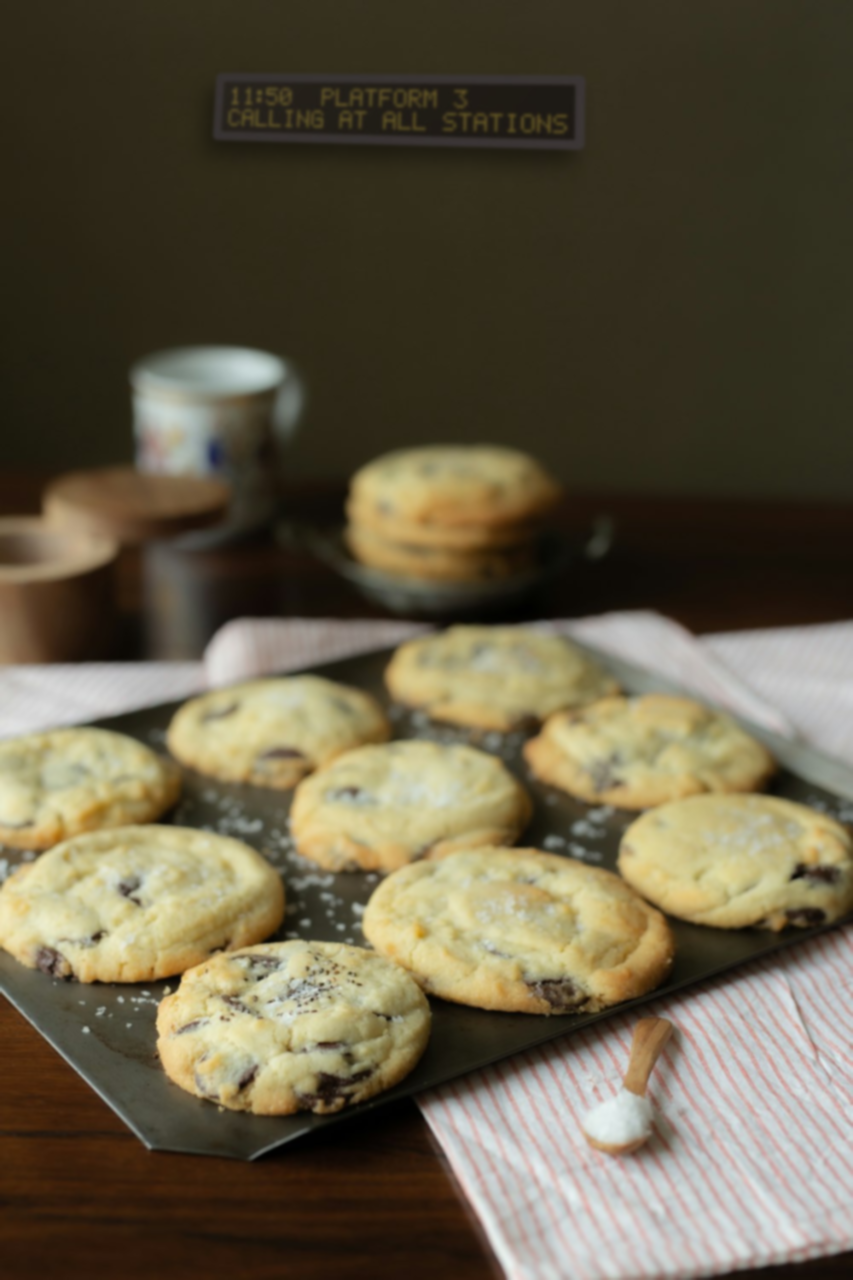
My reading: 11:50
